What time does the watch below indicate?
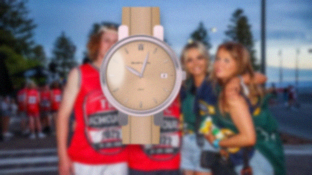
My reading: 10:03
